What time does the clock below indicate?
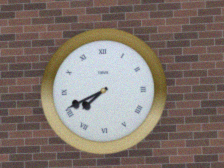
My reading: 7:41
